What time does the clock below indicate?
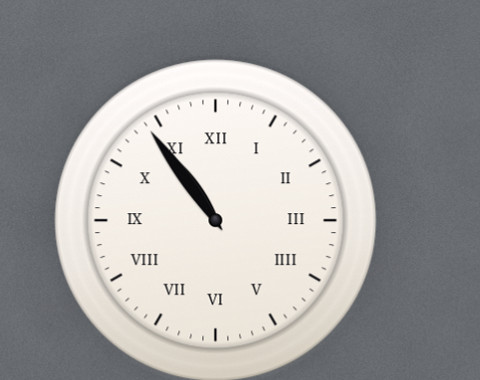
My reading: 10:54
